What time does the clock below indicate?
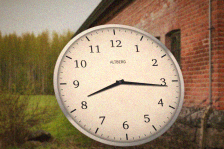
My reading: 8:16
